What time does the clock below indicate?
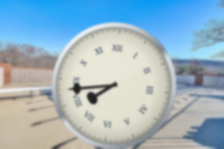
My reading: 7:43
